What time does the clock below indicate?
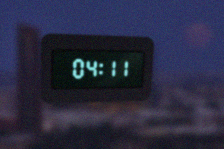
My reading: 4:11
